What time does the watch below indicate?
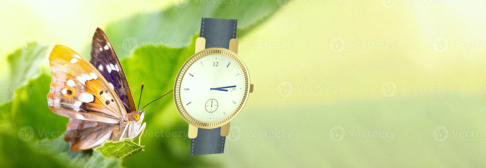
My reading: 3:14
